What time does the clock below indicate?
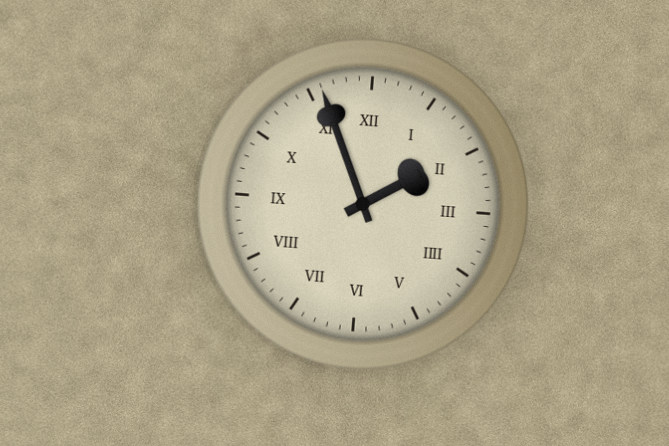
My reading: 1:56
